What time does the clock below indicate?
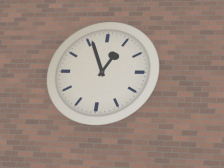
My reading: 12:56
